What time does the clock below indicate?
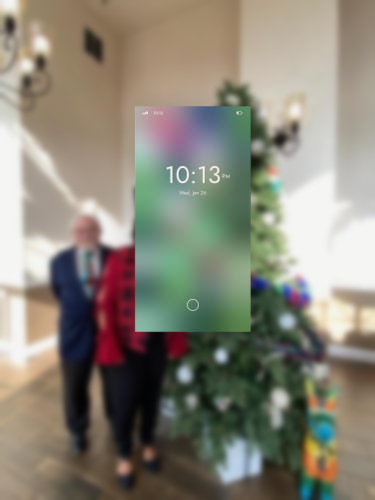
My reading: 10:13
